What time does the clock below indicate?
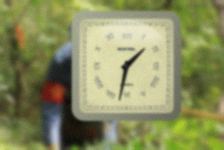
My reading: 1:32
